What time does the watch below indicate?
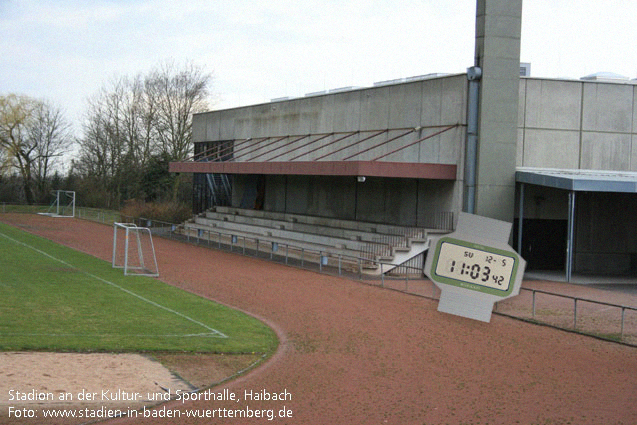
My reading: 11:03:42
